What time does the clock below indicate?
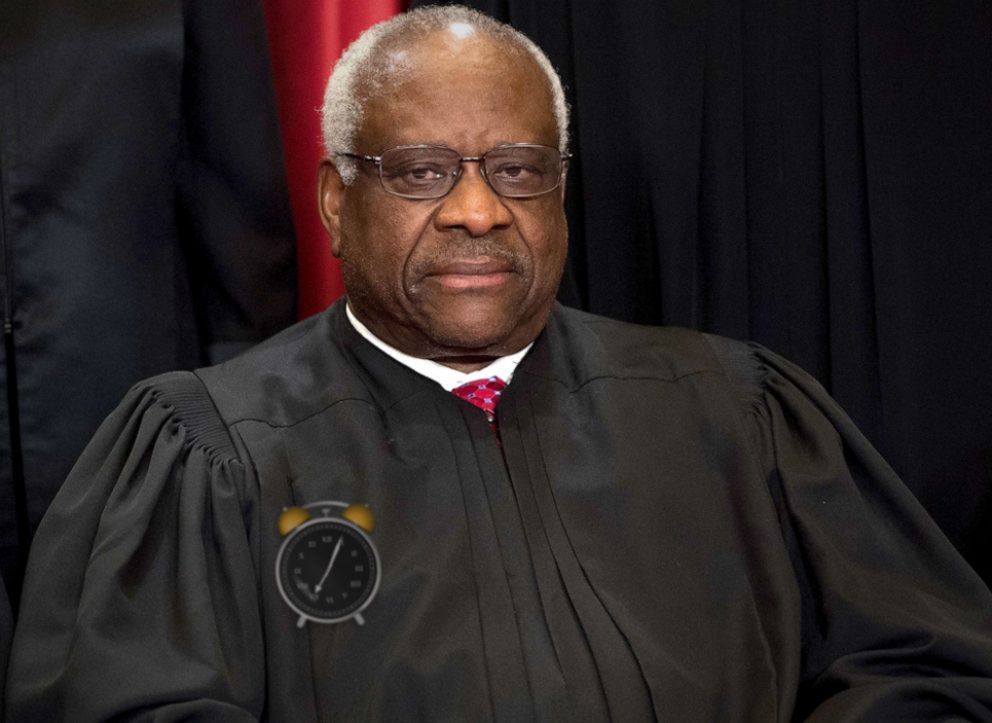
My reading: 7:04
